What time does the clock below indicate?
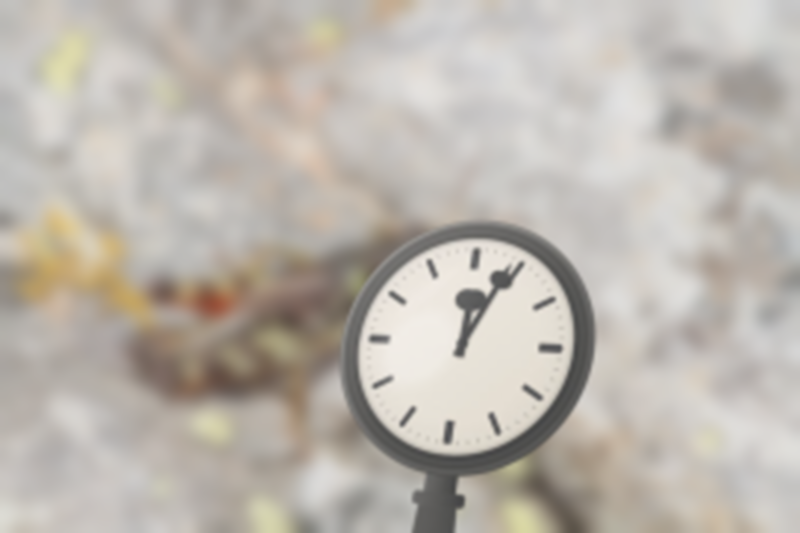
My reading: 12:04
